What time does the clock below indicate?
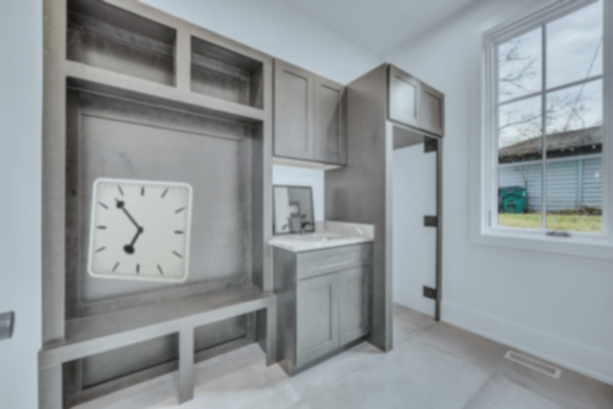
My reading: 6:53
